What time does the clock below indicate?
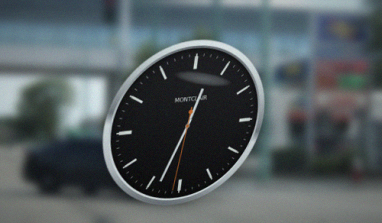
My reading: 12:33:31
